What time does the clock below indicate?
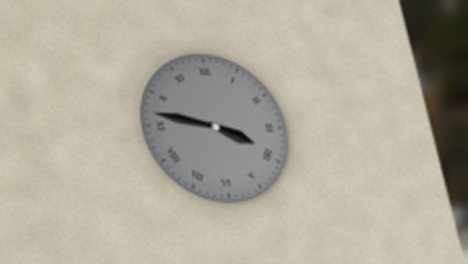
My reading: 3:47
